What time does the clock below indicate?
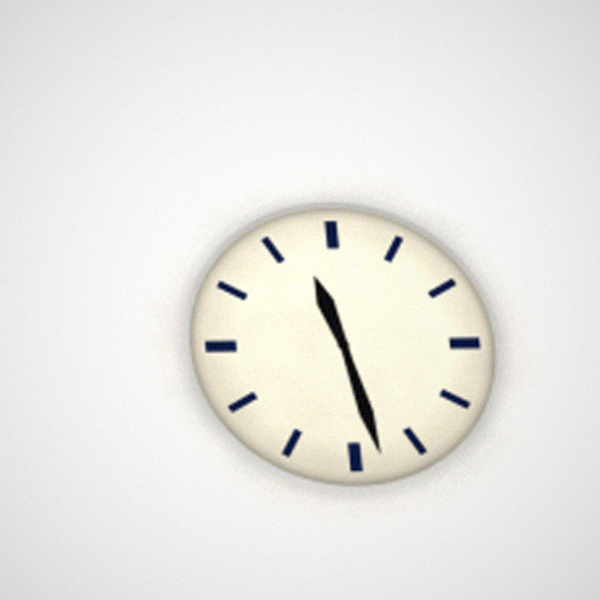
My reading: 11:28
